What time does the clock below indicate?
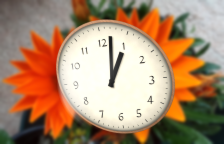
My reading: 1:02
